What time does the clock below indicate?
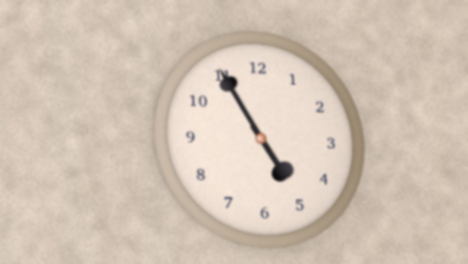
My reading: 4:55
